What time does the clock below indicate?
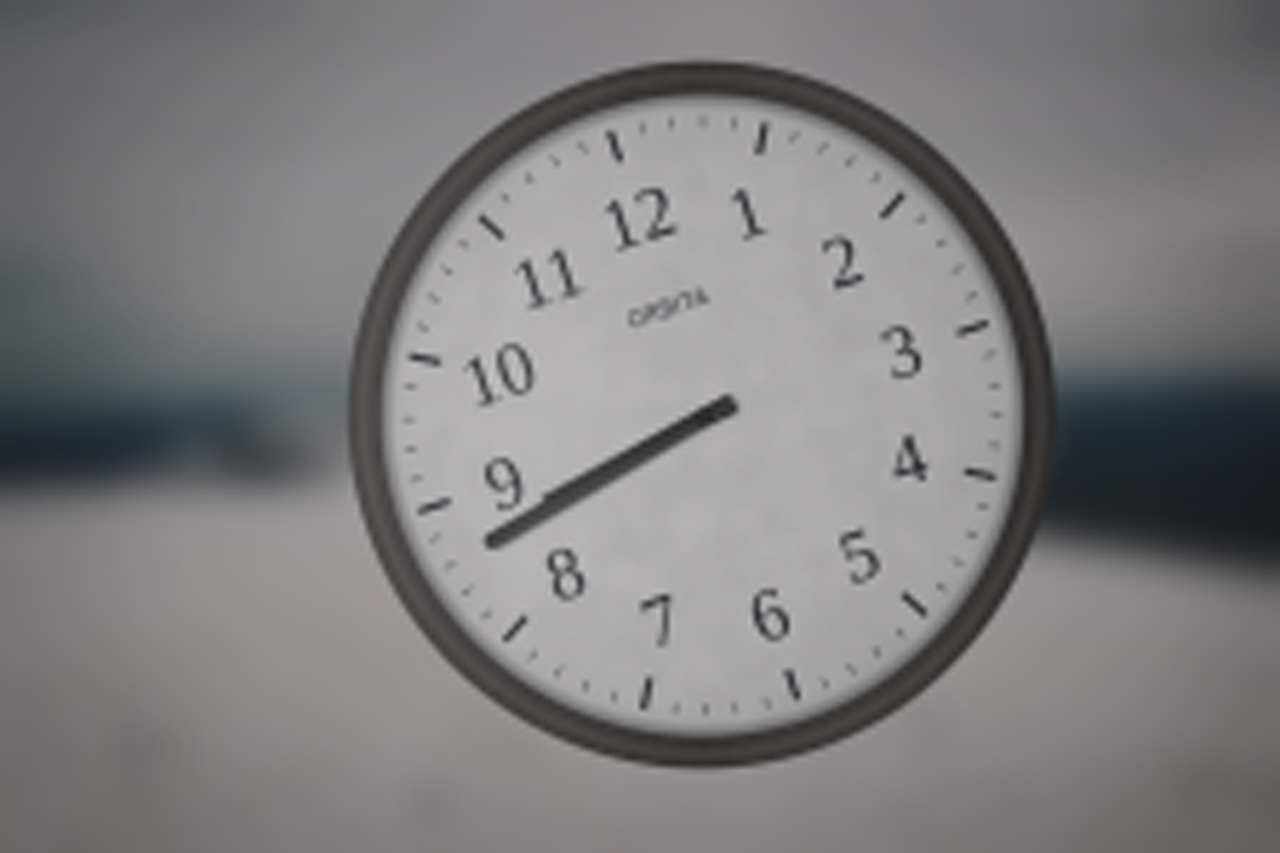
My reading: 8:43
